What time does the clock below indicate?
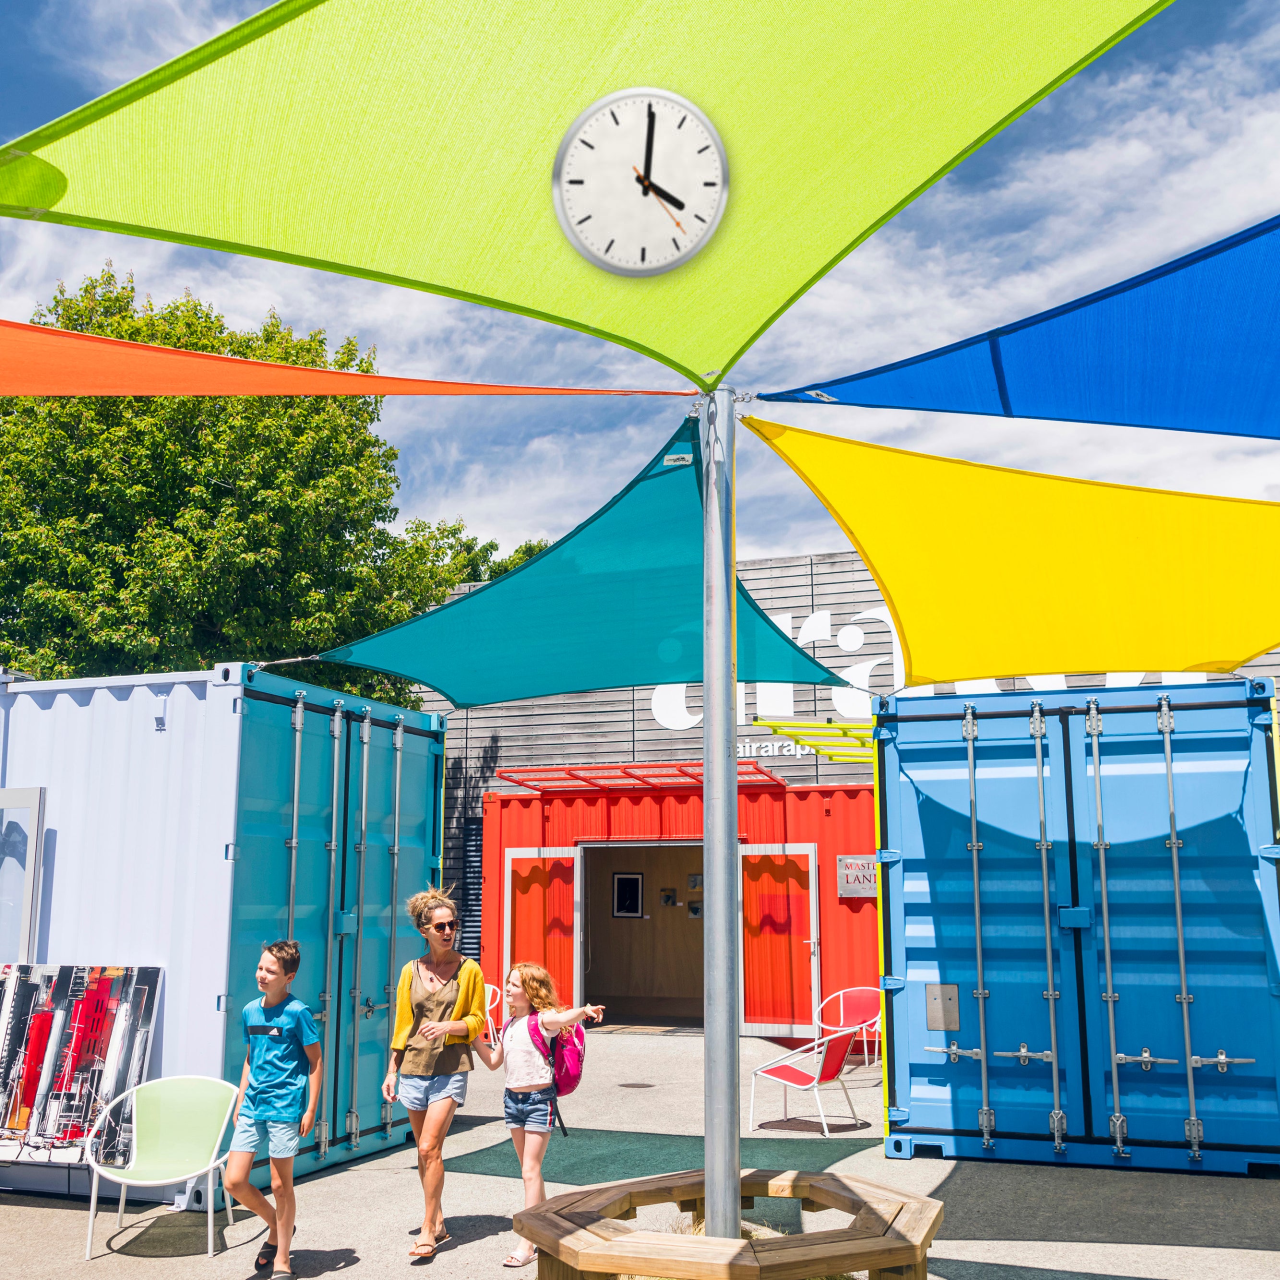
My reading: 4:00:23
